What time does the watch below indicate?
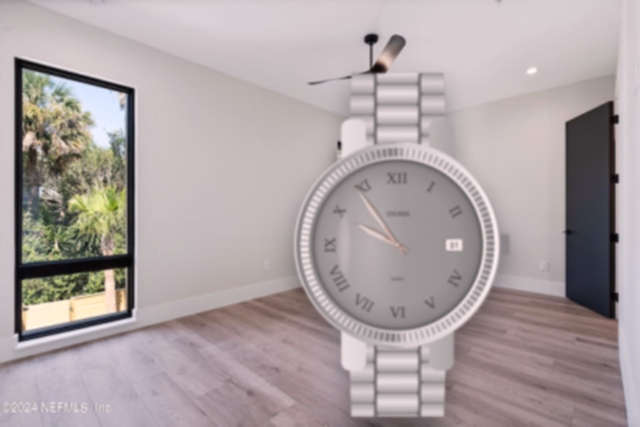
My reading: 9:54
